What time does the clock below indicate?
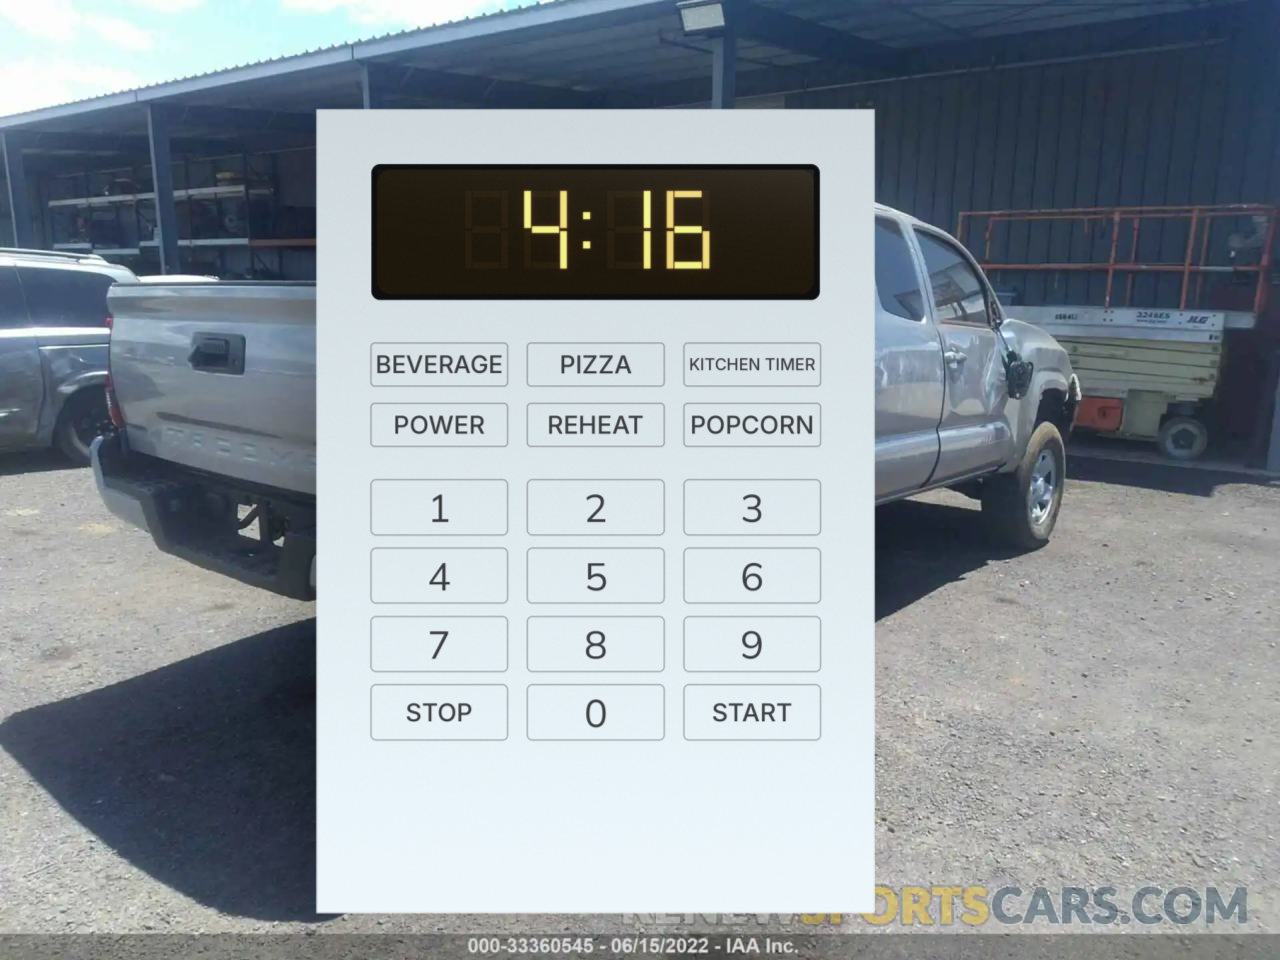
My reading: 4:16
